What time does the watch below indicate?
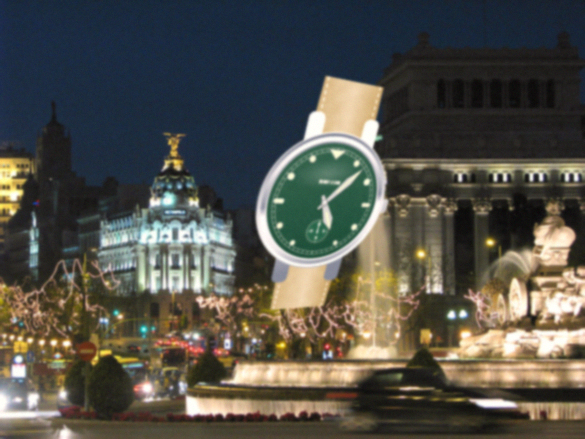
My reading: 5:07
